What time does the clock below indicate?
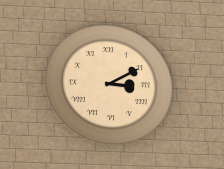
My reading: 3:10
